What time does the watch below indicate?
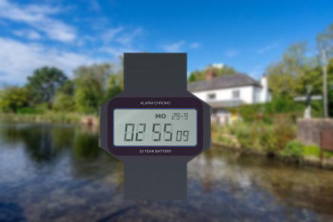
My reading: 2:55:09
